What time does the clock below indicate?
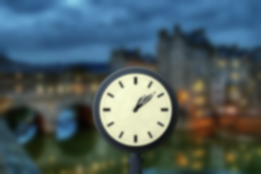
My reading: 1:08
